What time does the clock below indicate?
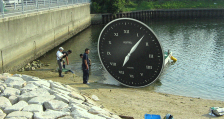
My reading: 7:07
